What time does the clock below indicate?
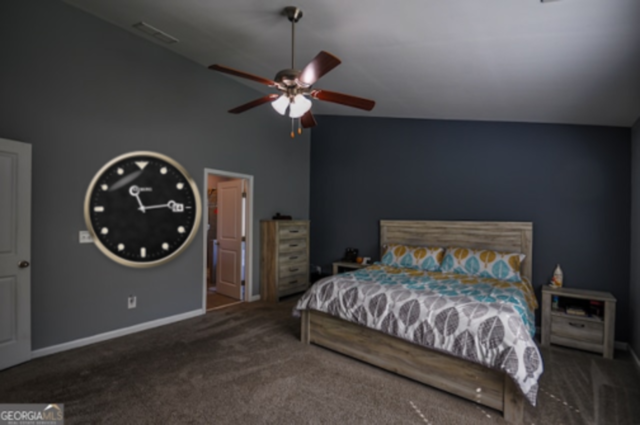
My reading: 11:14
